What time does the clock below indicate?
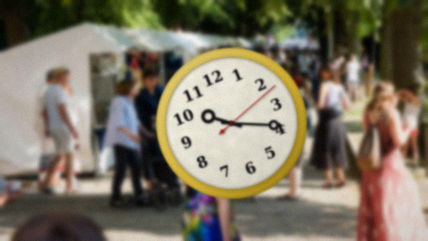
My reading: 10:19:12
